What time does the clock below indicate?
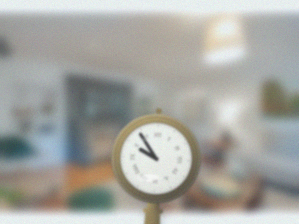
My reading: 9:54
